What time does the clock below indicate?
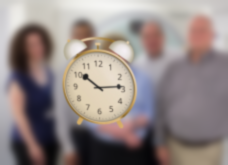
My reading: 10:14
